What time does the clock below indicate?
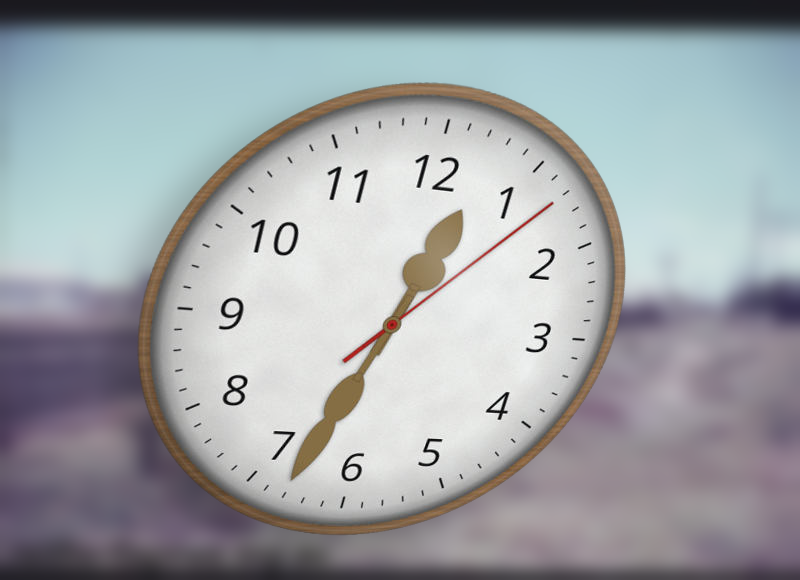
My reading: 12:33:07
